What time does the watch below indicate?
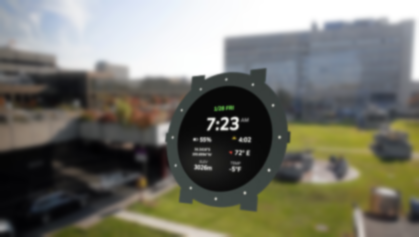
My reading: 7:23
